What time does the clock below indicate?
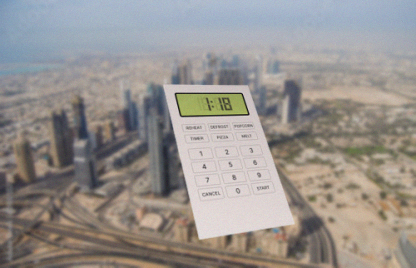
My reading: 1:18
